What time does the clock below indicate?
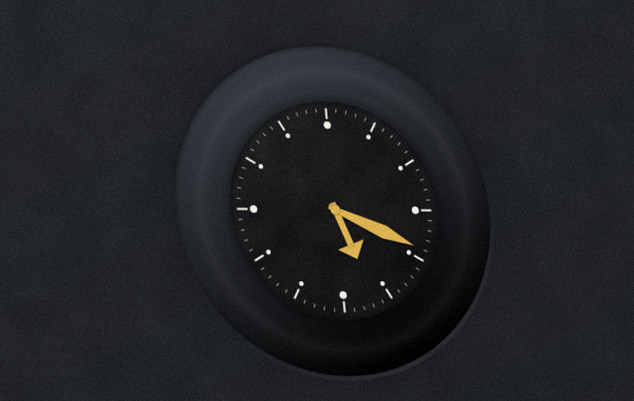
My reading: 5:19
